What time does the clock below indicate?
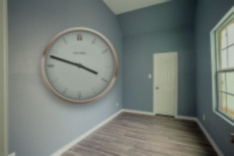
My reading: 3:48
